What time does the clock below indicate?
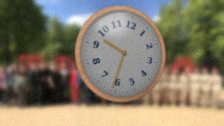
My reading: 9:31
